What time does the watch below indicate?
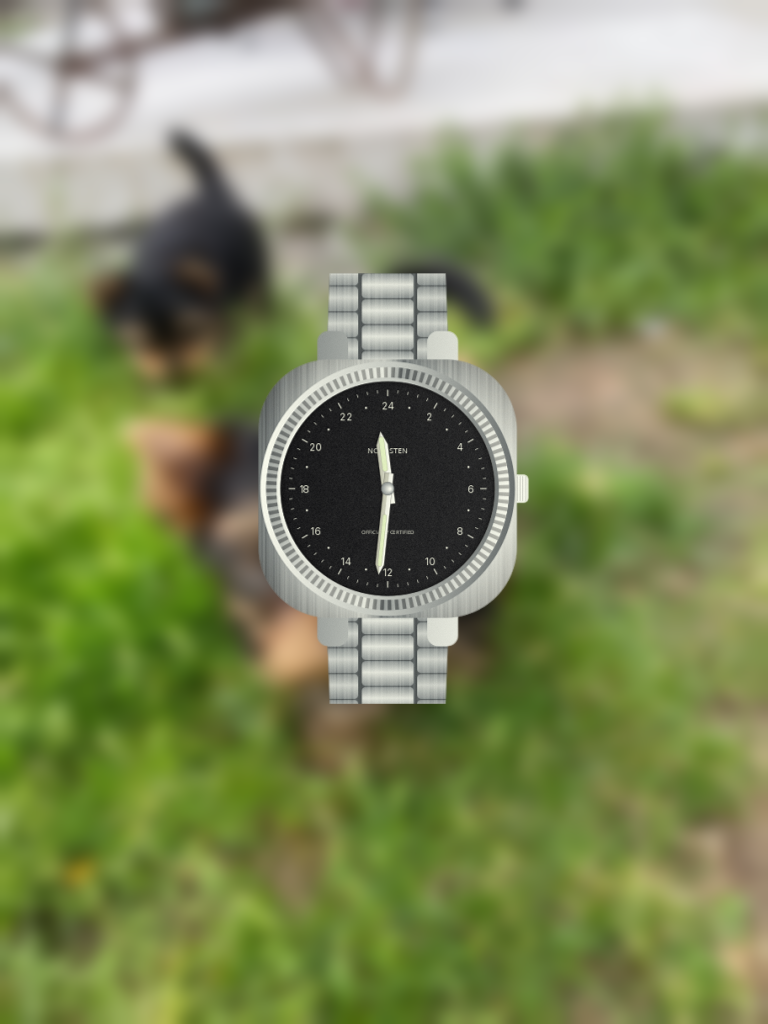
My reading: 23:31
